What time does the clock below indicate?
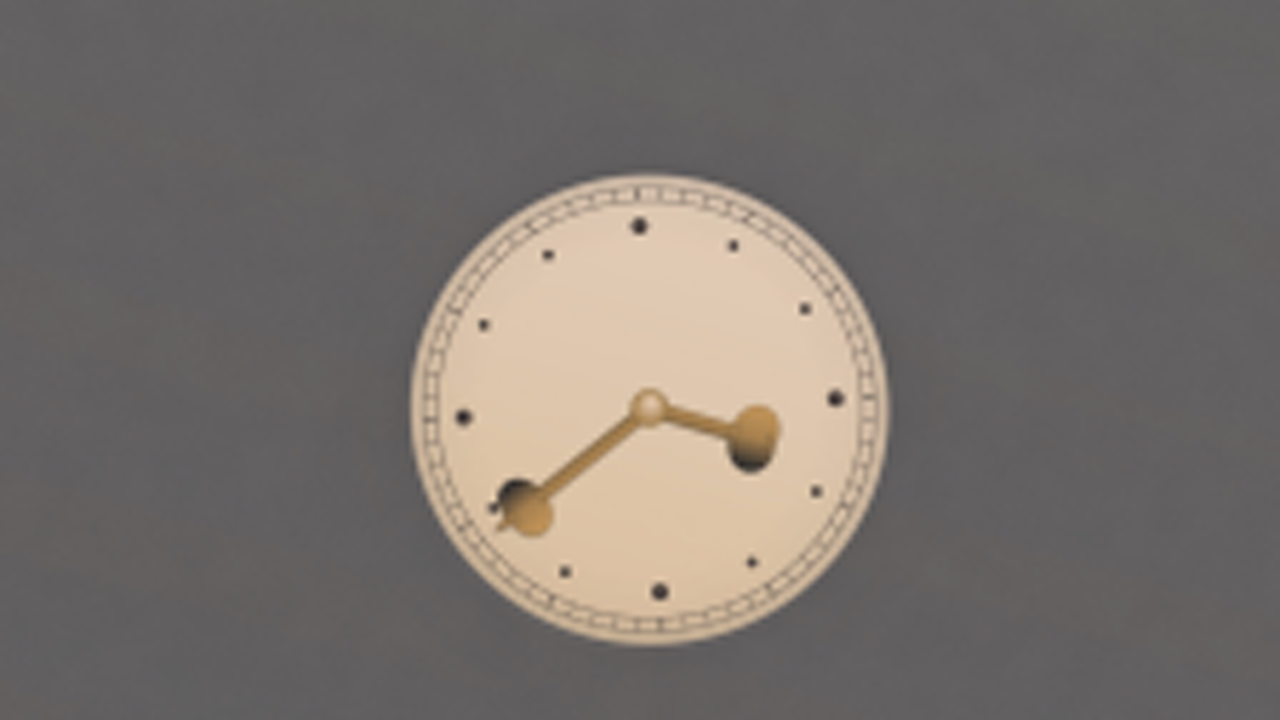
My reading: 3:39
